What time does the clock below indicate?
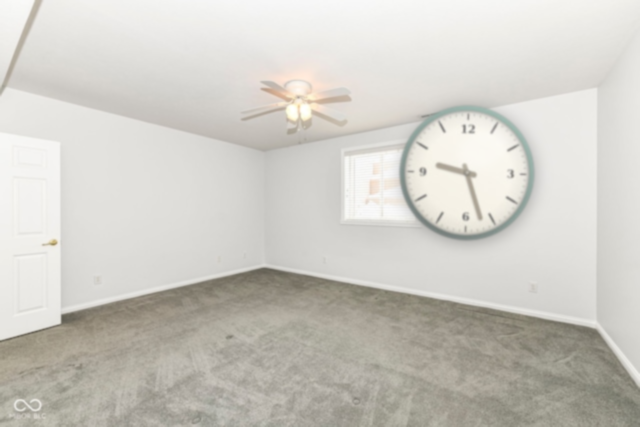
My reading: 9:27
